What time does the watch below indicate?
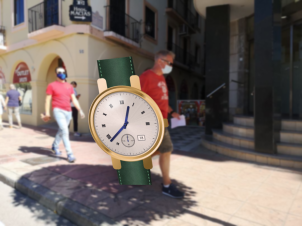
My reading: 12:38
